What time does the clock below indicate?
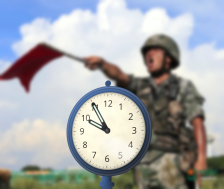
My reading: 9:55
